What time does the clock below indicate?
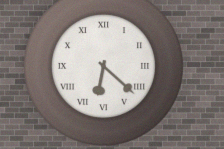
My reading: 6:22
